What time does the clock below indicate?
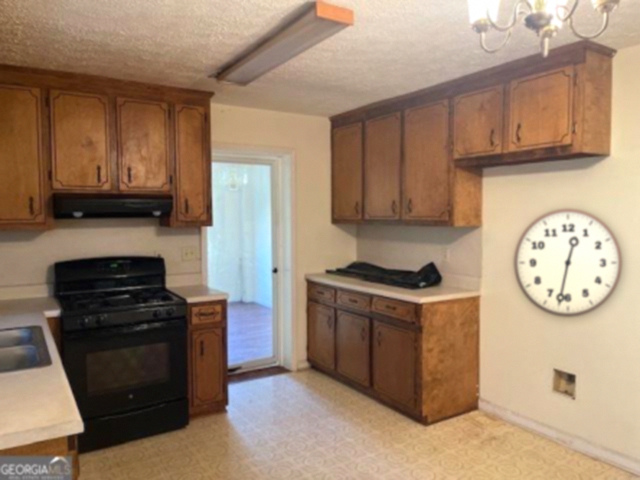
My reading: 12:32
